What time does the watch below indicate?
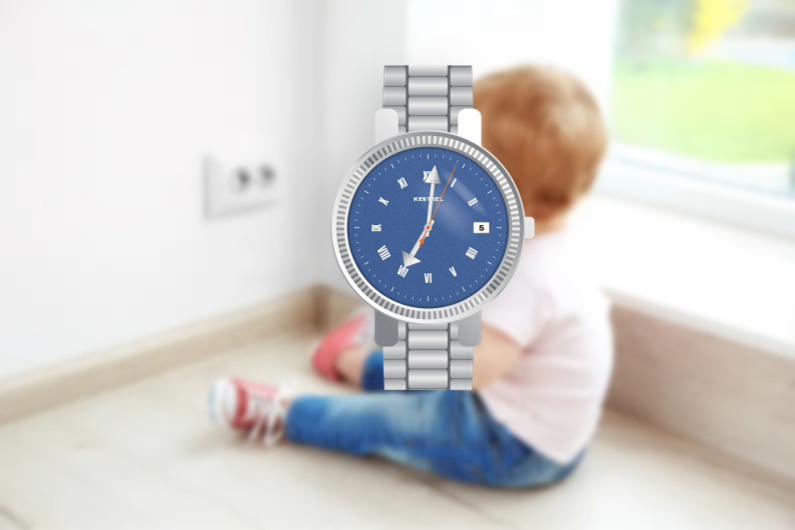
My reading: 7:01:04
